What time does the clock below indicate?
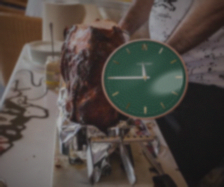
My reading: 11:45
